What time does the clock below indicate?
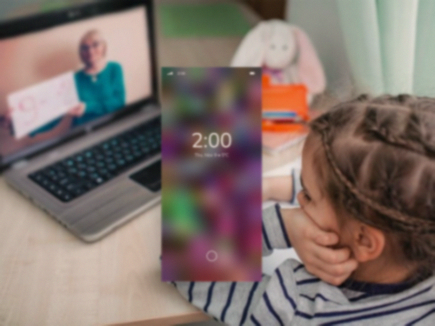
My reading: 2:00
